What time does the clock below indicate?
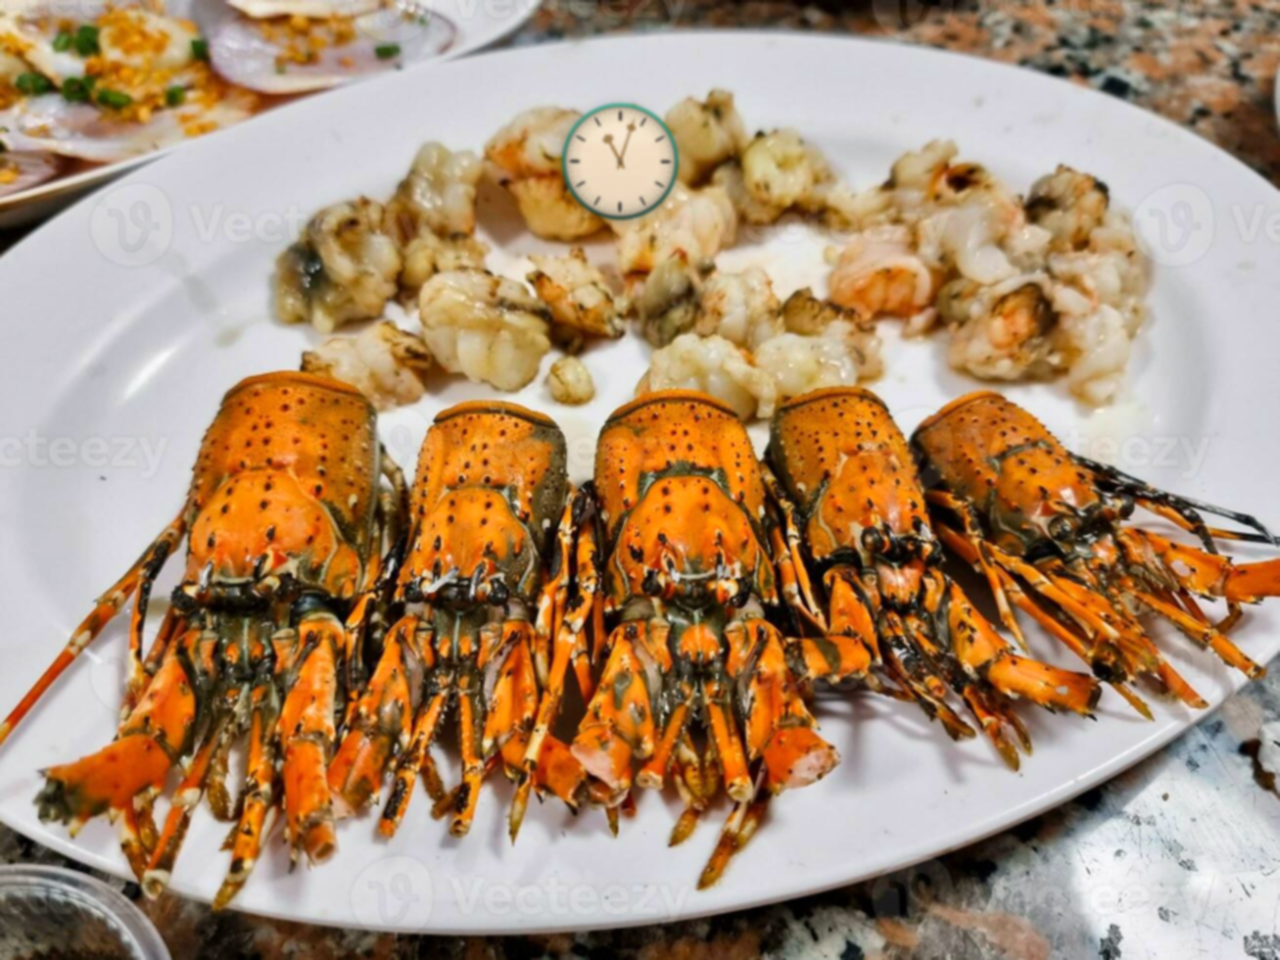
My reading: 11:03
